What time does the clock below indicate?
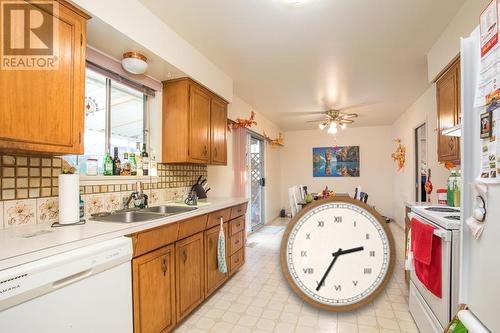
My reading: 2:35
